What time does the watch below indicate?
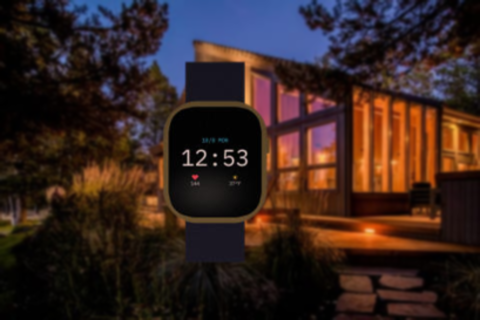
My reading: 12:53
